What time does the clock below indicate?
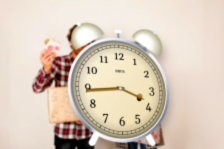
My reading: 3:44
